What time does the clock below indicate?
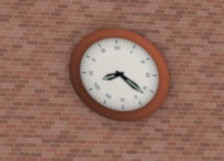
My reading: 8:22
